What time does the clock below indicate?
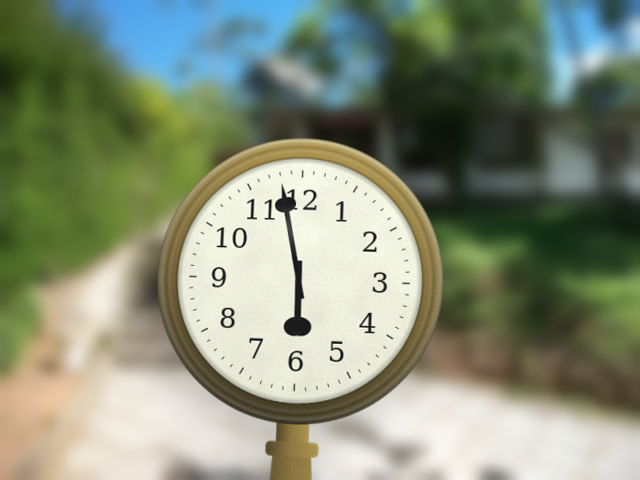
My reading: 5:58
